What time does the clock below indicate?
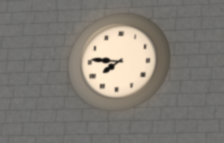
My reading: 7:46
